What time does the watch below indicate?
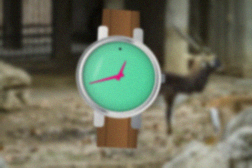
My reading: 12:42
